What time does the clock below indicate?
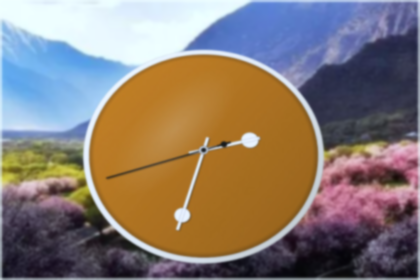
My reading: 2:32:42
